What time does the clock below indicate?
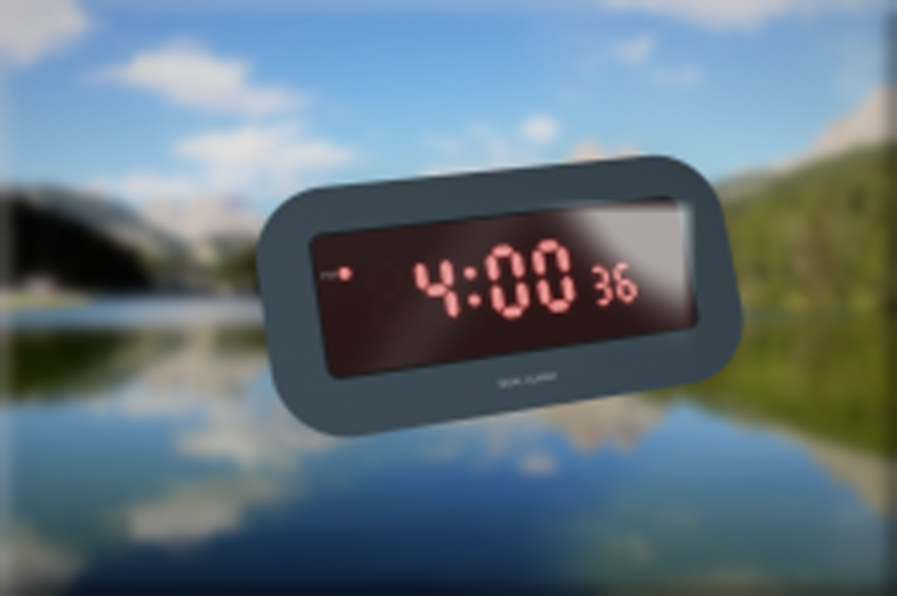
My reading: 4:00:36
